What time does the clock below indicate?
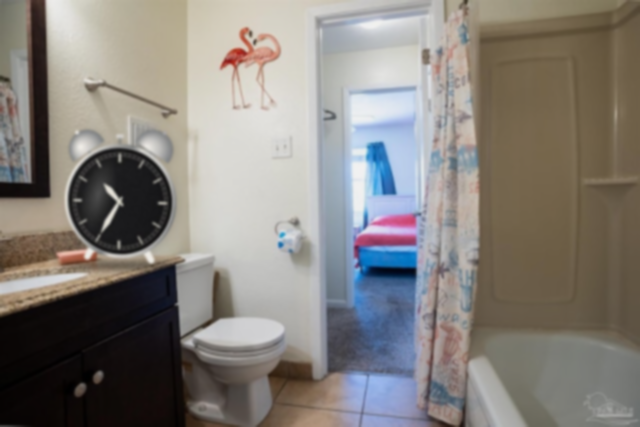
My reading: 10:35
